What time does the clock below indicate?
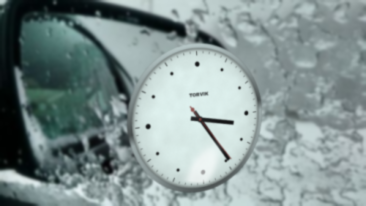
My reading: 3:24:24
